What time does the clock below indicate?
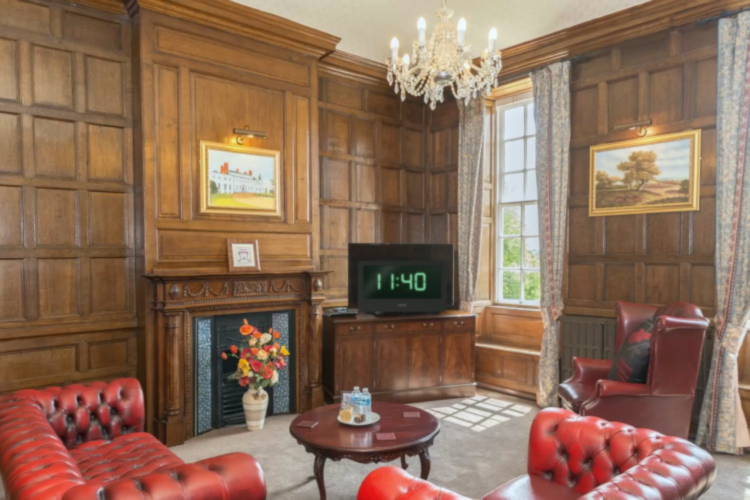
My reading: 11:40
